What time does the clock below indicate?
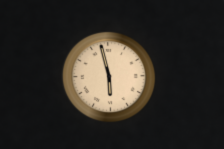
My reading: 5:58
